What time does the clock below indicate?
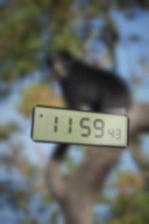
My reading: 11:59:43
